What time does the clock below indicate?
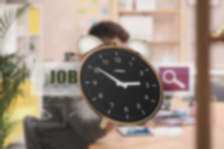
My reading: 2:51
